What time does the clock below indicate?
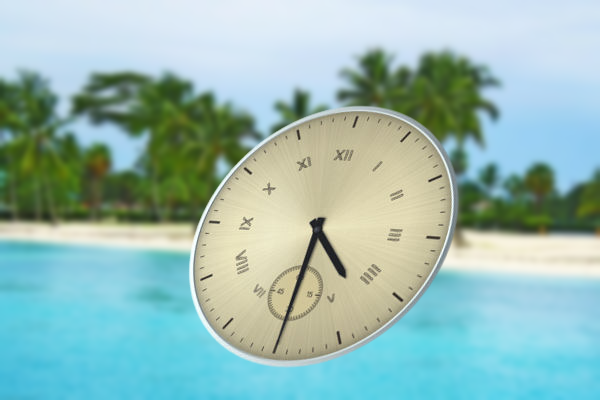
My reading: 4:30
